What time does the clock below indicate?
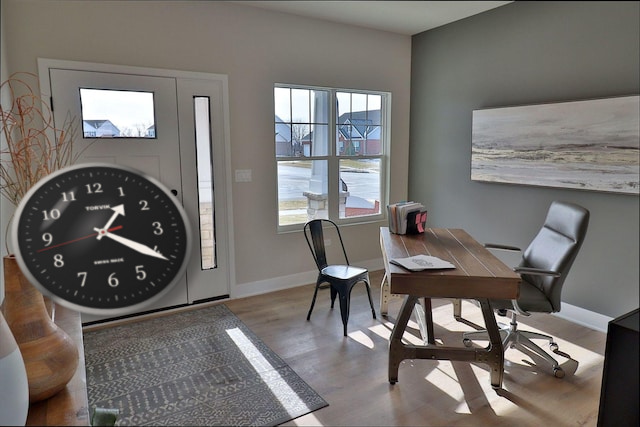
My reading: 1:20:43
